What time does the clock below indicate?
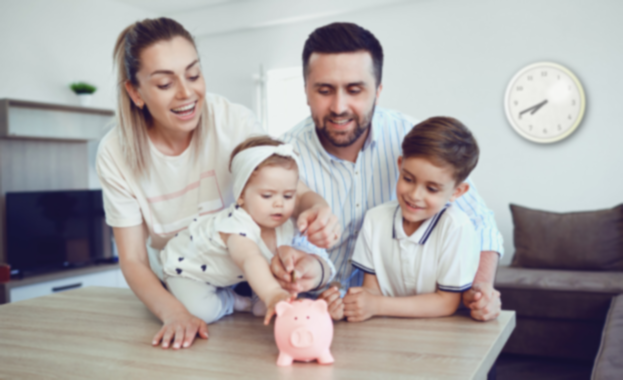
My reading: 7:41
